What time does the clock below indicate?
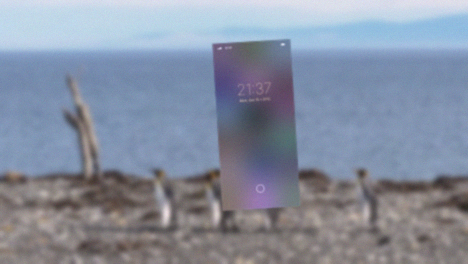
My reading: 21:37
